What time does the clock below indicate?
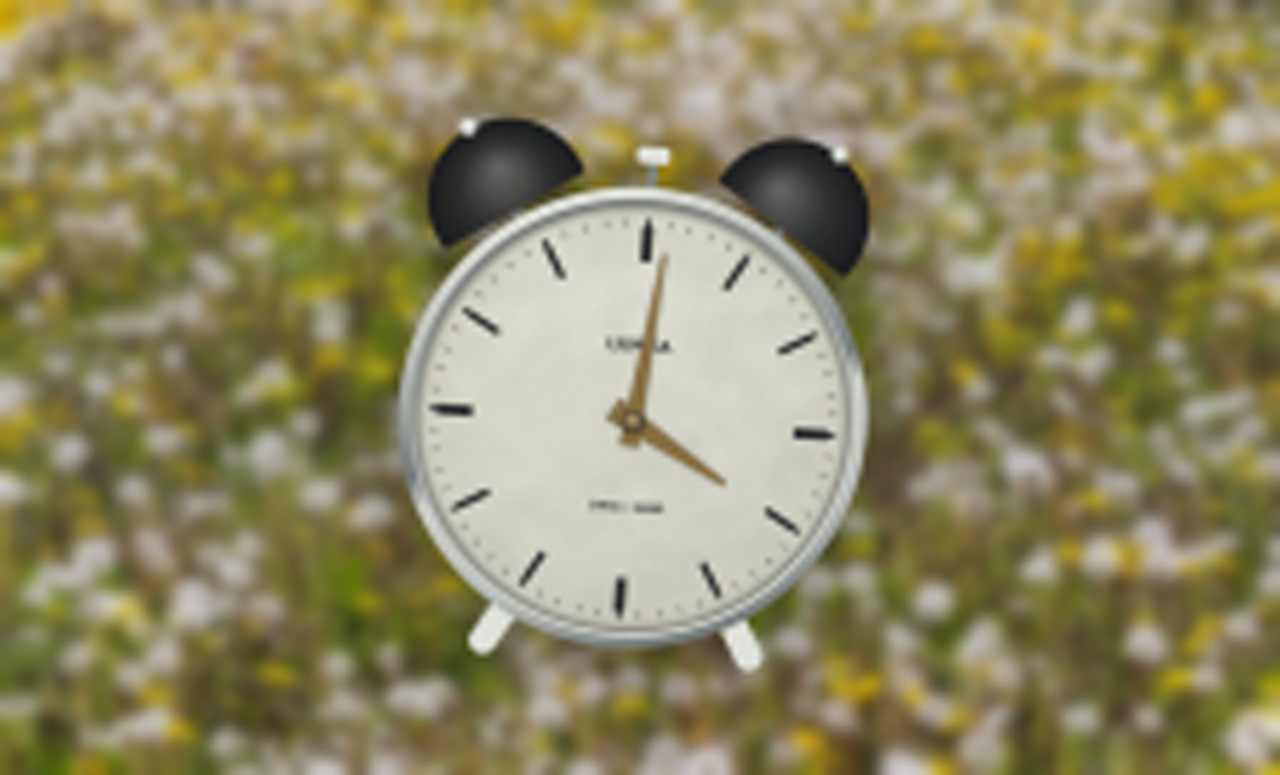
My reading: 4:01
